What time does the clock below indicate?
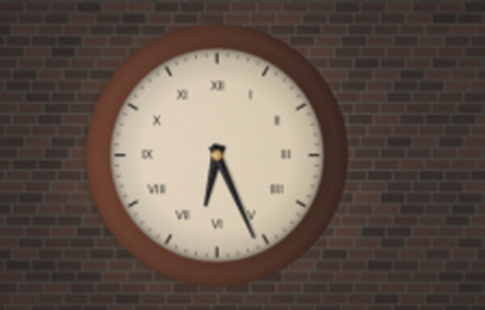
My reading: 6:26
